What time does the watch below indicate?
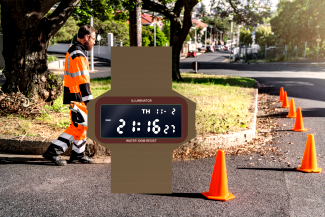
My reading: 21:16:27
